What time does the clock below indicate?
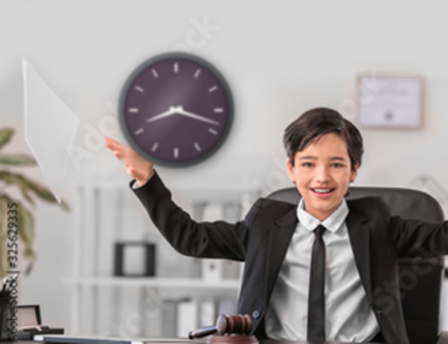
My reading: 8:18
